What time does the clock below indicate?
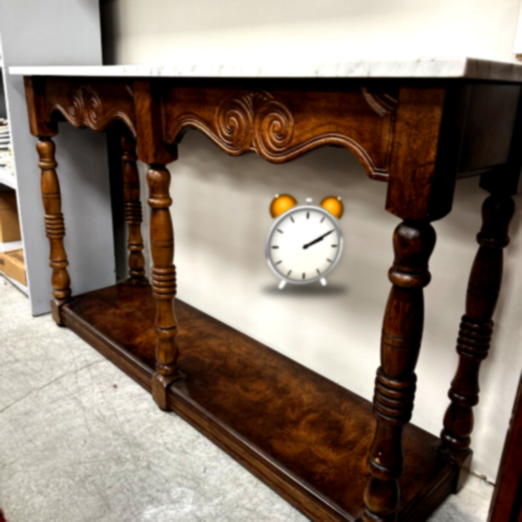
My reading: 2:10
